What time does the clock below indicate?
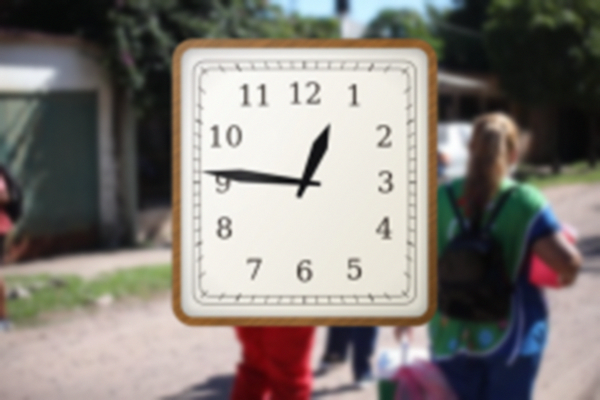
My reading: 12:46
